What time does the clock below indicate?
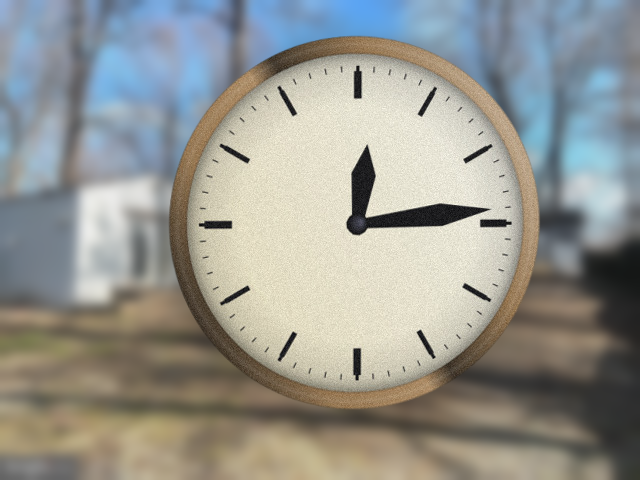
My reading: 12:14
